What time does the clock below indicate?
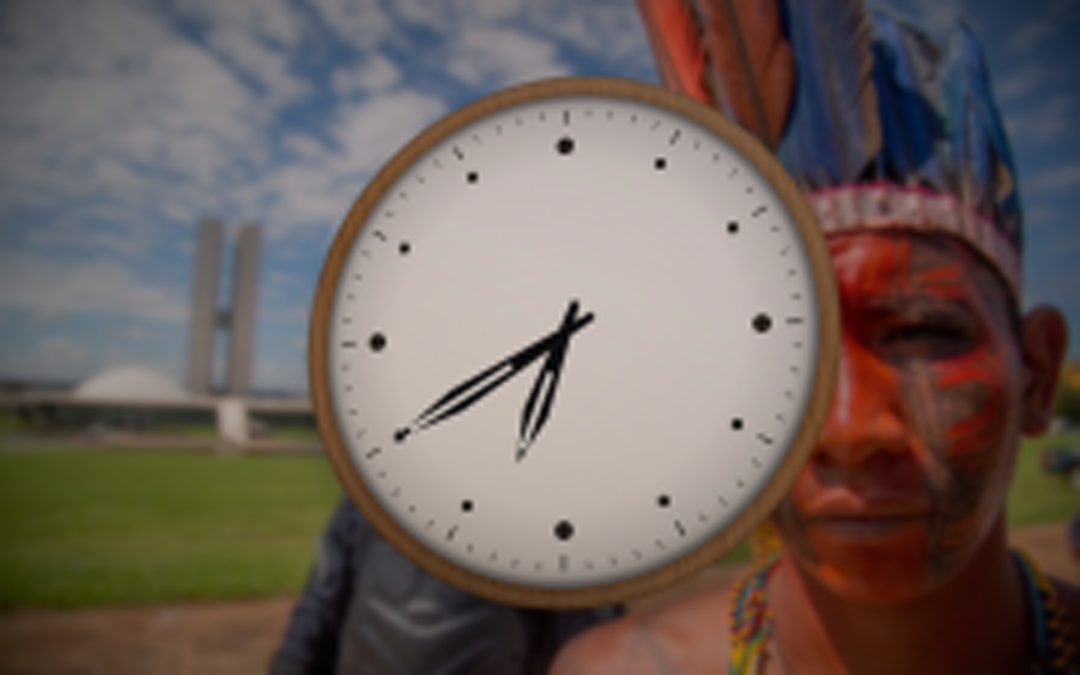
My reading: 6:40
